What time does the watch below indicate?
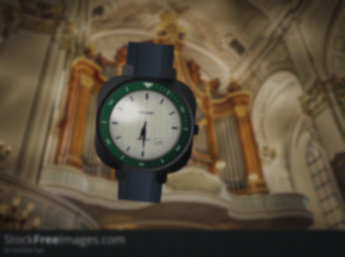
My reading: 6:30
